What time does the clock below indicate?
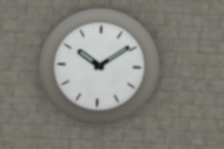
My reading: 10:09
